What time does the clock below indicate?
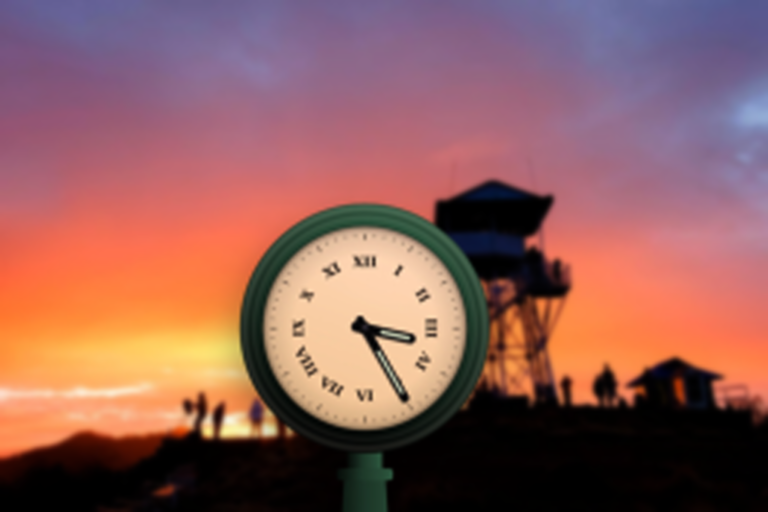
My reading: 3:25
